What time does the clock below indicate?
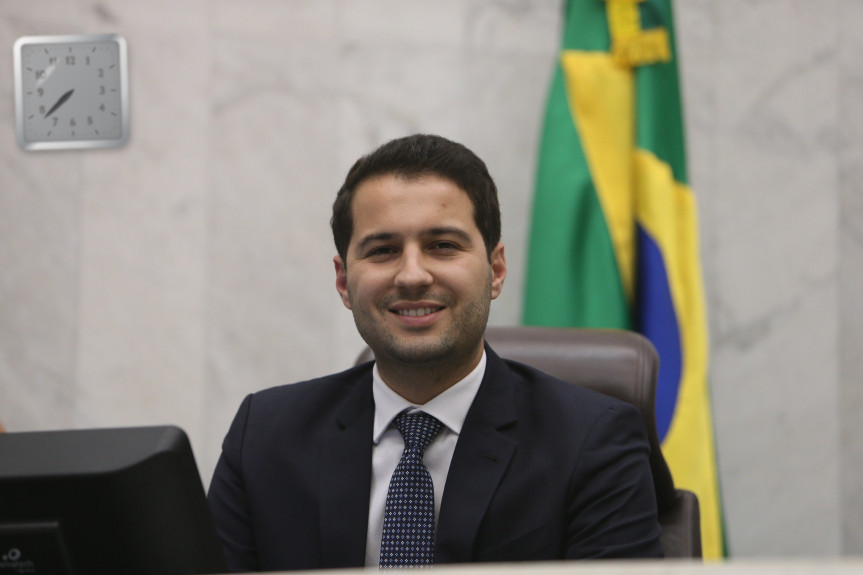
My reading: 7:38
